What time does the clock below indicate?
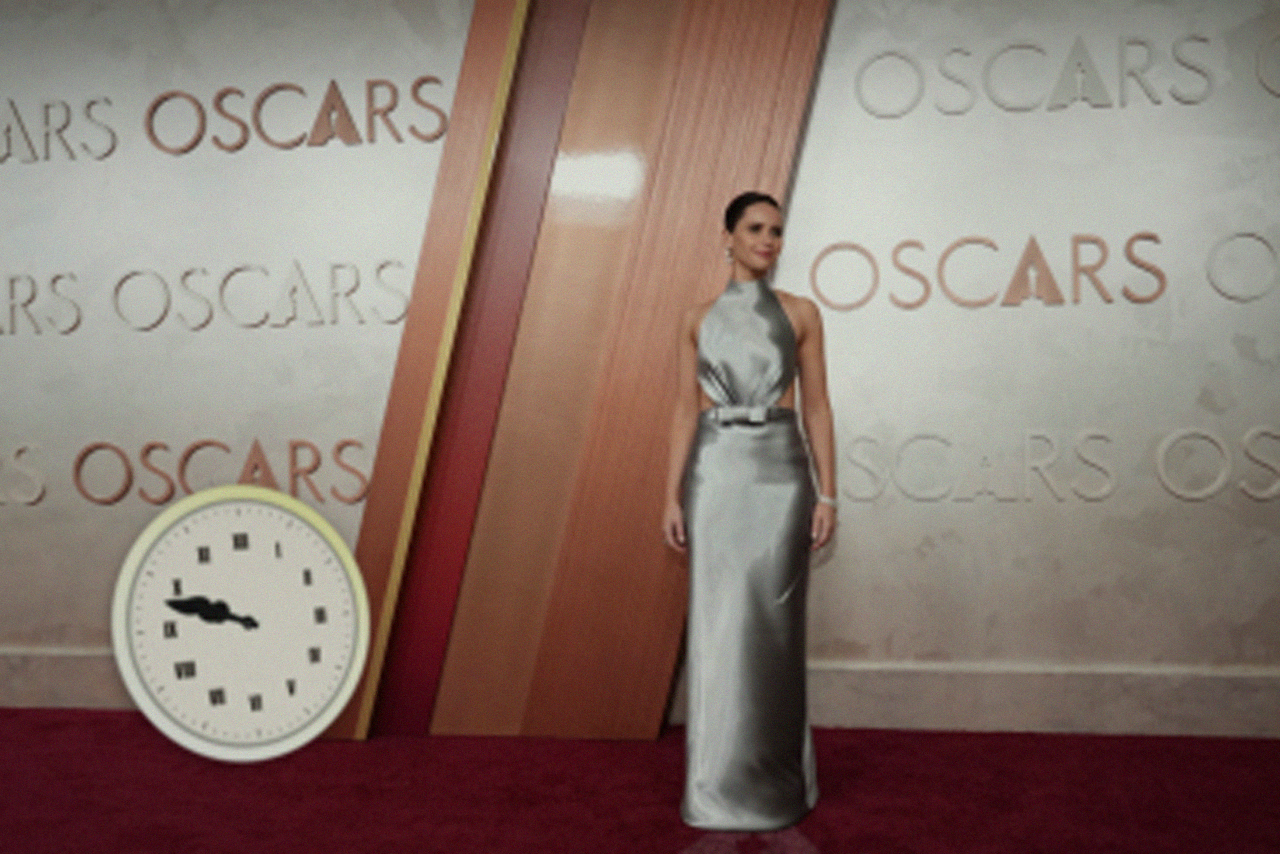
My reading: 9:48
